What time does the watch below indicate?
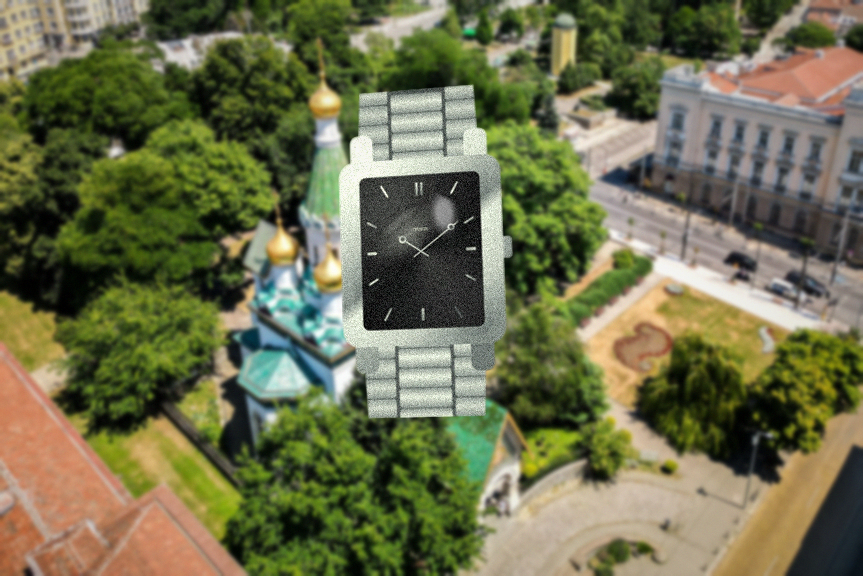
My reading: 10:09
